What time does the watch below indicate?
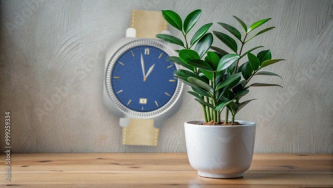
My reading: 12:58
